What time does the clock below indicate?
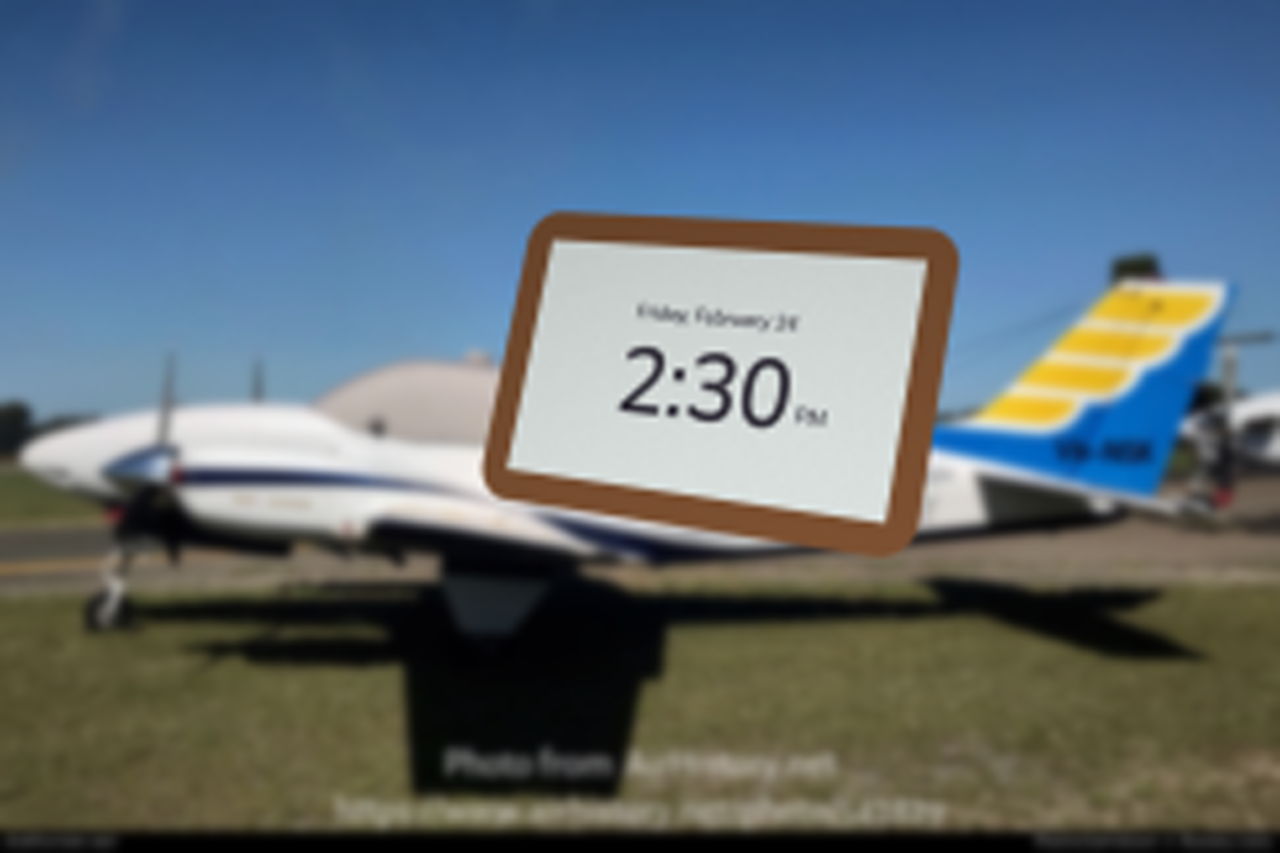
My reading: 2:30
